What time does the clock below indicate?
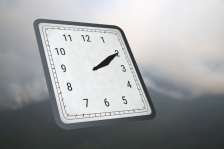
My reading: 2:10
